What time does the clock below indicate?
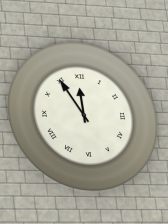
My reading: 11:55
